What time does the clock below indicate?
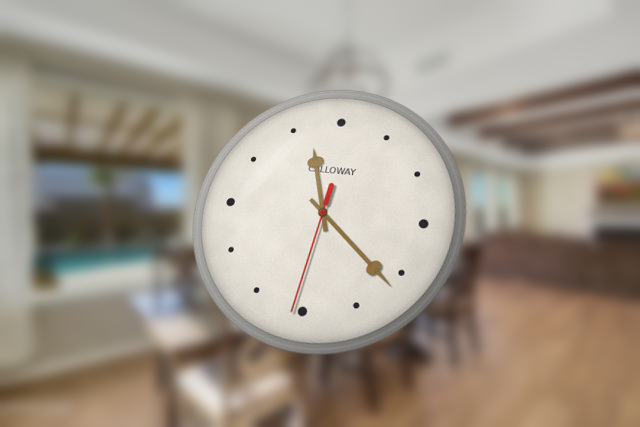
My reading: 11:21:31
